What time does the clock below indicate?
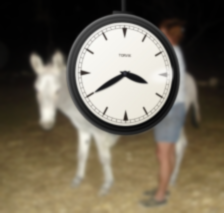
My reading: 3:40
